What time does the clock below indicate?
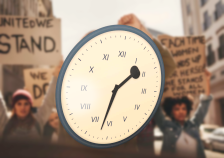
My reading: 1:32
